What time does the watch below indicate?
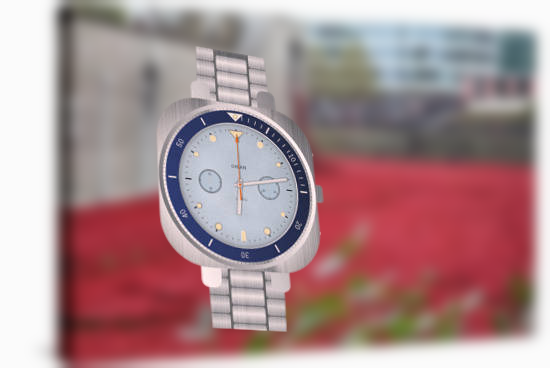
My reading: 6:13
